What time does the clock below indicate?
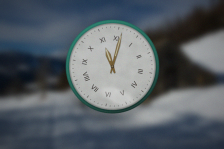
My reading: 11:01
